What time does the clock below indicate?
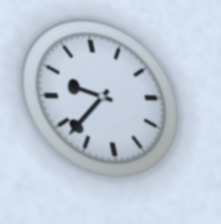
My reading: 9:38
